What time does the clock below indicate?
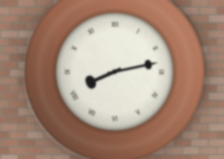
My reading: 8:13
